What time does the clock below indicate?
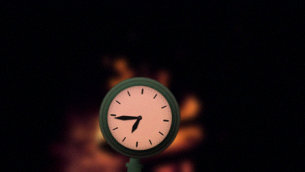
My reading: 6:44
